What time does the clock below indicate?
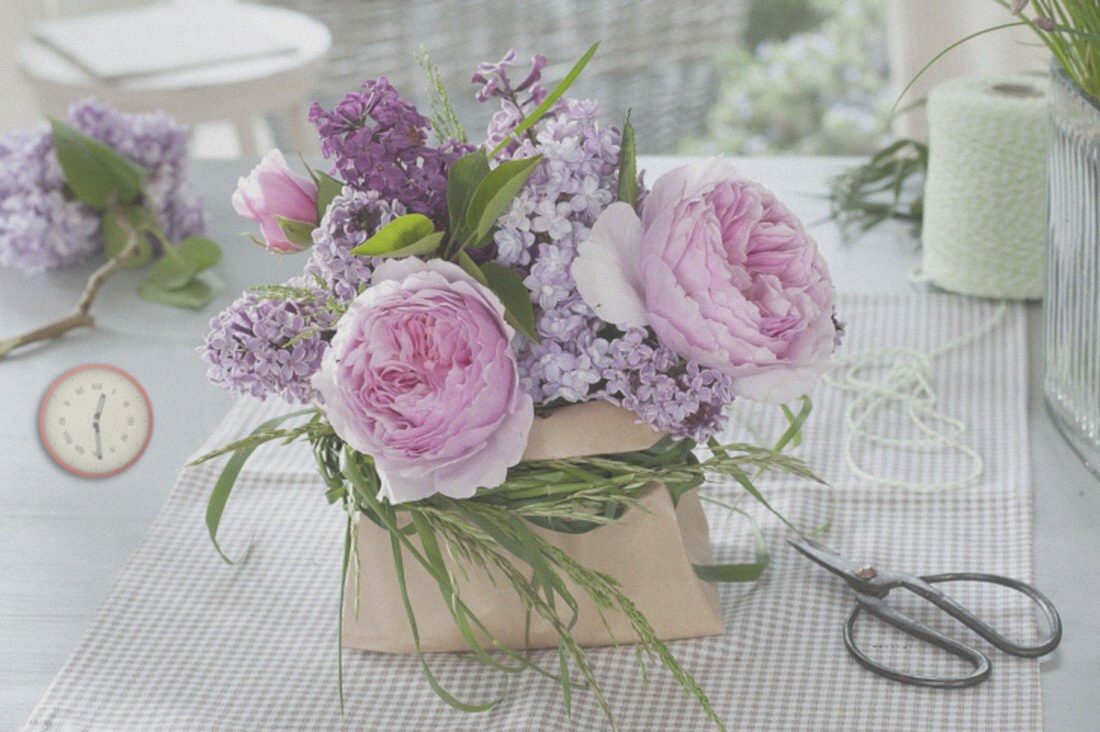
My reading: 12:29
